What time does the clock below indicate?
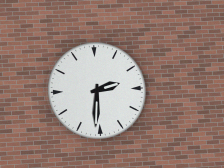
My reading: 2:31
